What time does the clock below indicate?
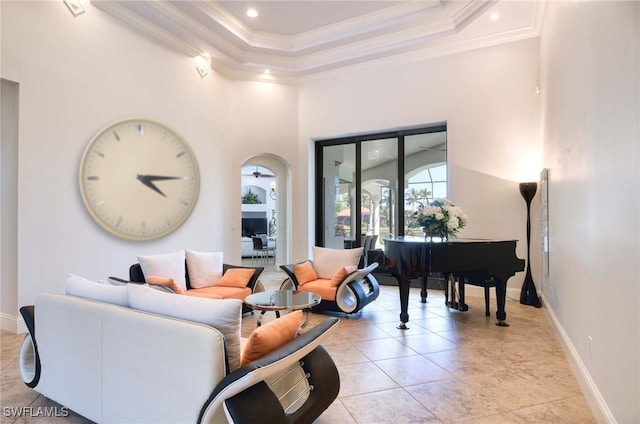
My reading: 4:15
